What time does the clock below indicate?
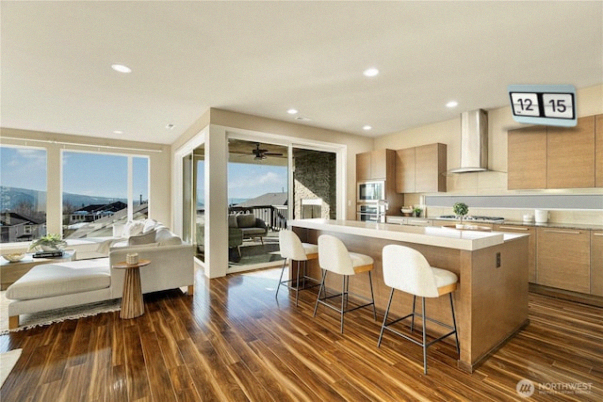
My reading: 12:15
